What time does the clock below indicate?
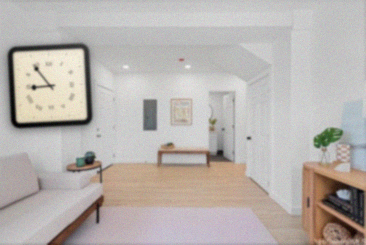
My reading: 8:54
